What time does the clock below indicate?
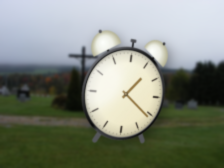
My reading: 1:21
